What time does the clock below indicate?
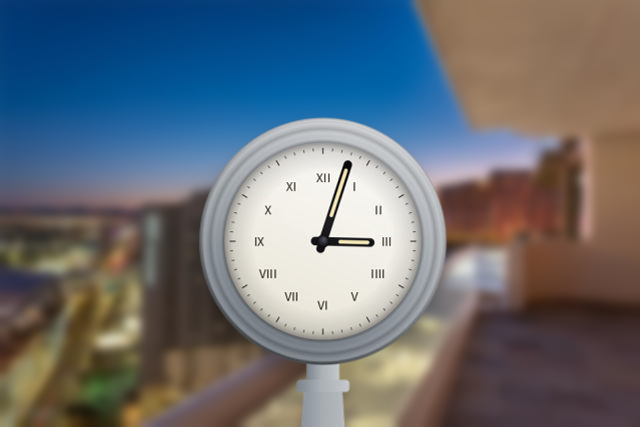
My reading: 3:03
